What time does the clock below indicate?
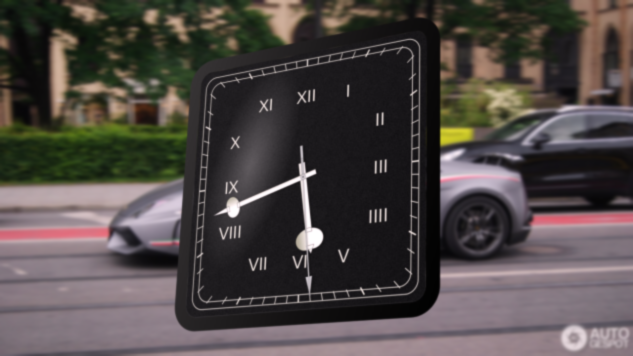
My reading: 5:42:29
